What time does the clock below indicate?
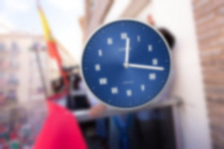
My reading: 12:17
